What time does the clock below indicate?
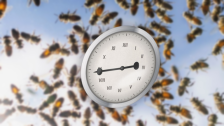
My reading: 2:44
